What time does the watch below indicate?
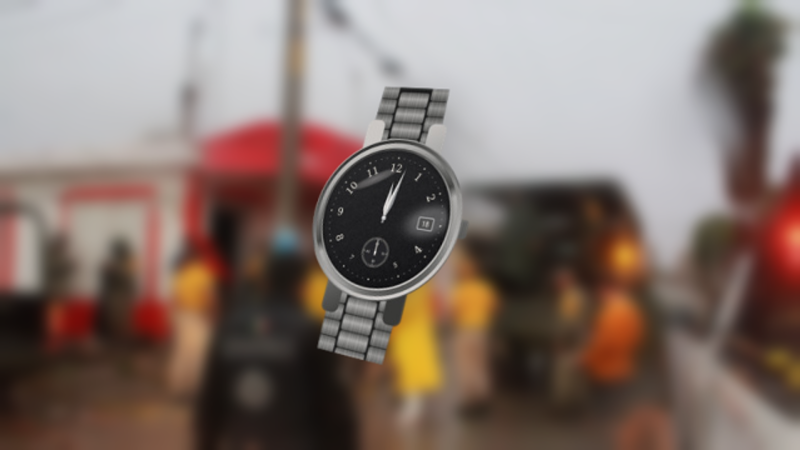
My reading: 12:02
